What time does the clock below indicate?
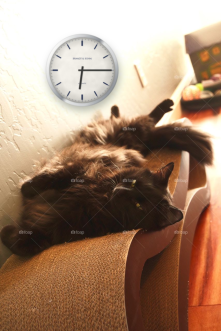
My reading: 6:15
